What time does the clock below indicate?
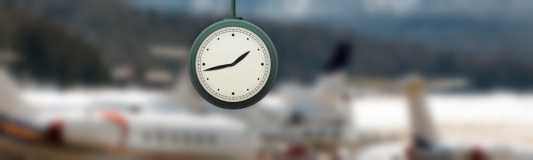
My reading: 1:43
